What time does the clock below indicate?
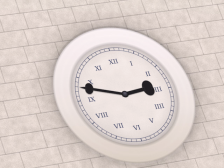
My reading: 2:48
